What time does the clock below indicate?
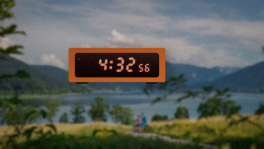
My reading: 4:32:56
